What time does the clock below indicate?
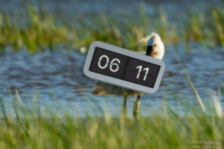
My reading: 6:11
